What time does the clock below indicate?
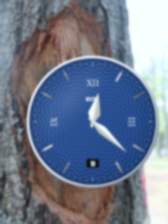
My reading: 12:22
